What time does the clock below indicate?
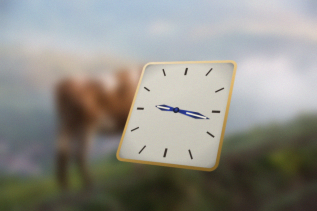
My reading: 9:17
